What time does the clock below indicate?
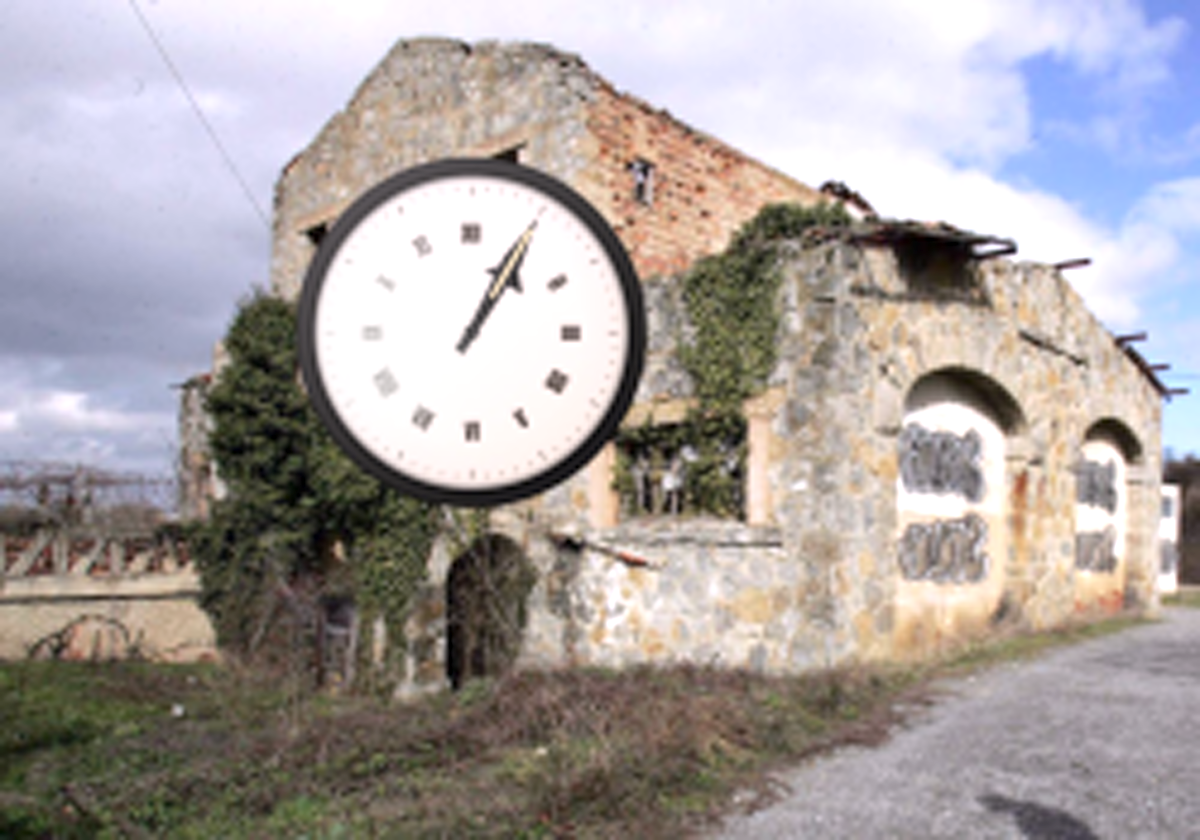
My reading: 1:05
